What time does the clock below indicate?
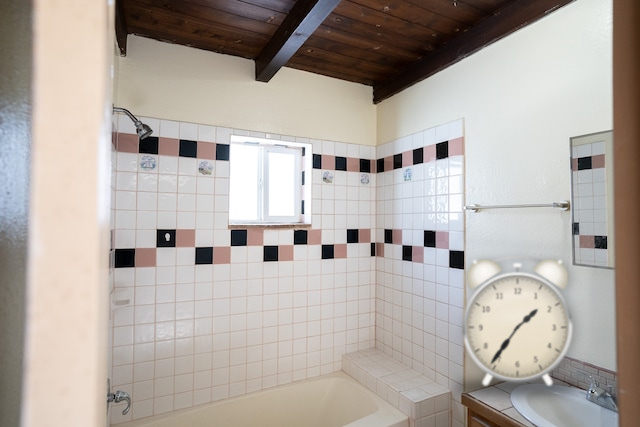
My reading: 1:36
